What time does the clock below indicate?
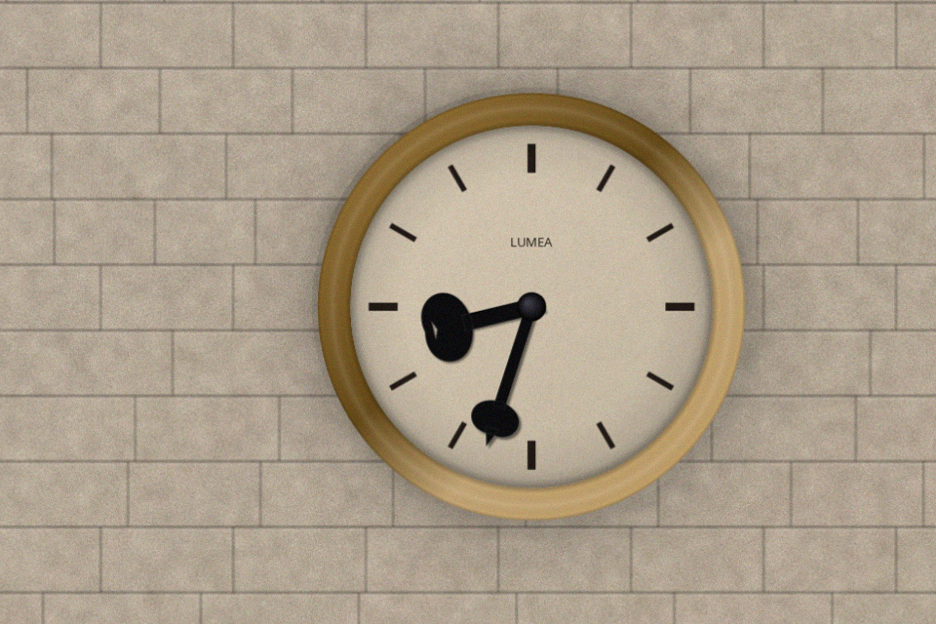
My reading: 8:33
